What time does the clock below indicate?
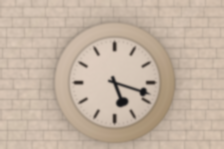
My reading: 5:18
